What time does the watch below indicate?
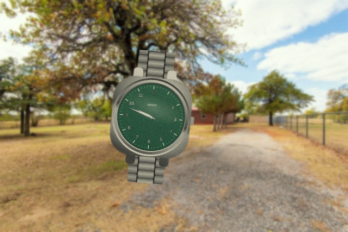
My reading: 9:48
